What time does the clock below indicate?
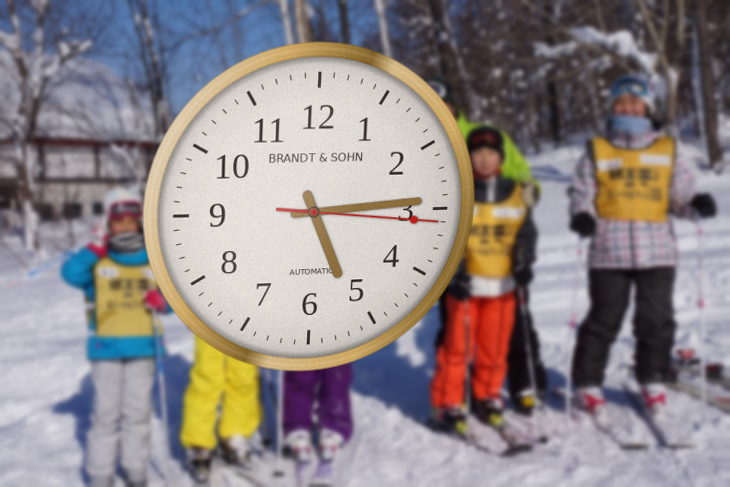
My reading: 5:14:16
